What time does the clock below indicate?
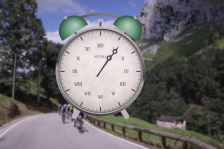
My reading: 1:06
